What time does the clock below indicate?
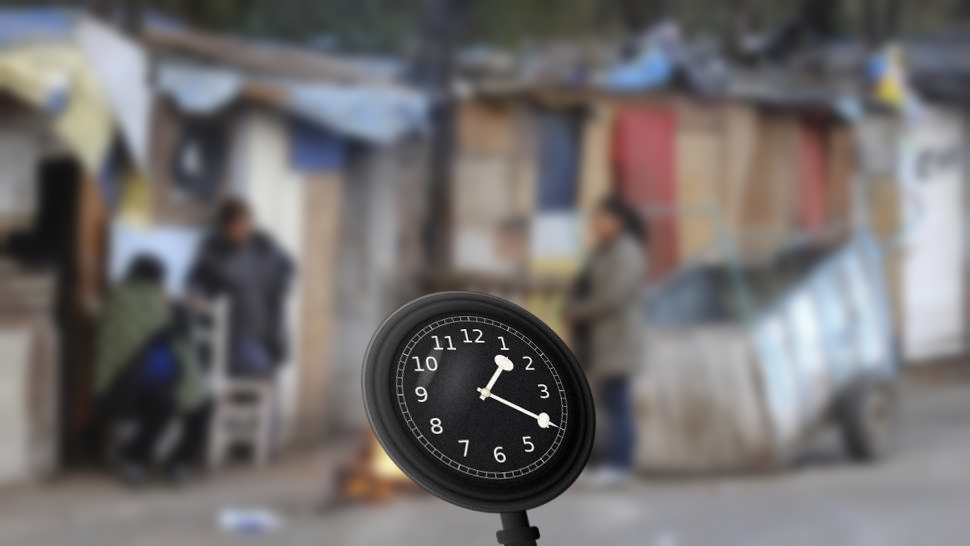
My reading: 1:20
